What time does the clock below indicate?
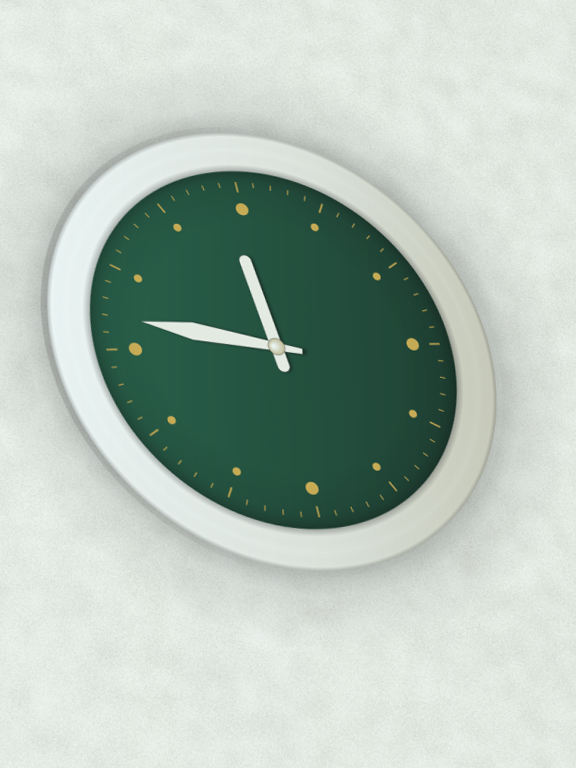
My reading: 11:47
